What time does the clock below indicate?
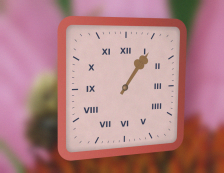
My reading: 1:06
